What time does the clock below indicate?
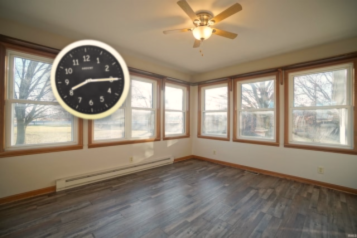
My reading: 8:15
